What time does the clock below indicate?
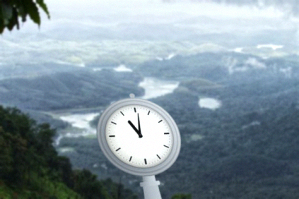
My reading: 11:01
